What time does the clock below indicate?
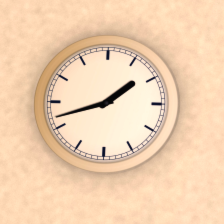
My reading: 1:42
